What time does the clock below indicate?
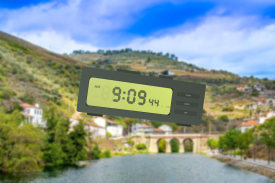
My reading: 9:09:44
